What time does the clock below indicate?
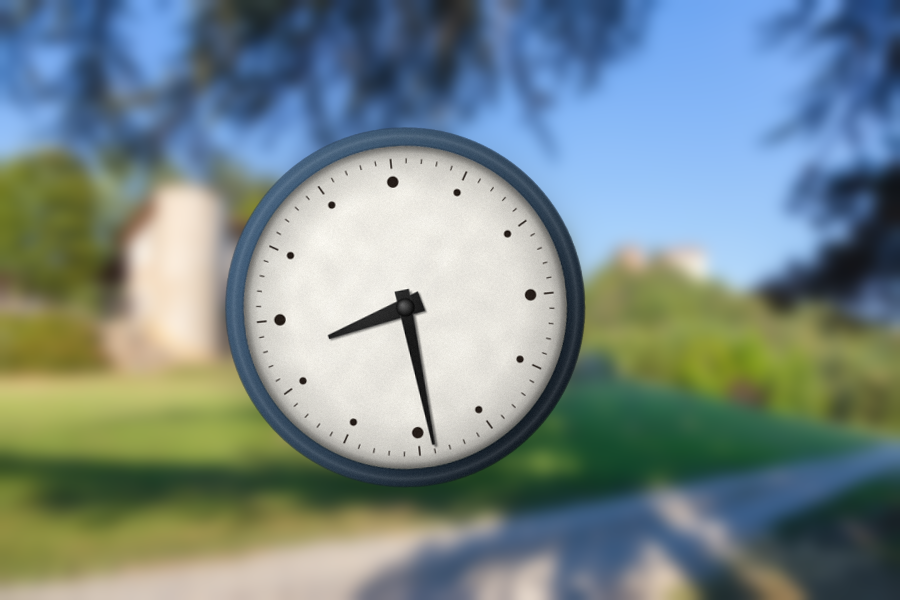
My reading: 8:29
